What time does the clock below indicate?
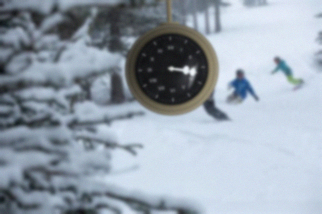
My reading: 3:17
